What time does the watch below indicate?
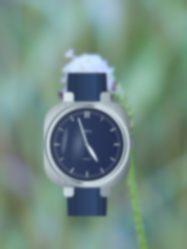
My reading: 4:57
